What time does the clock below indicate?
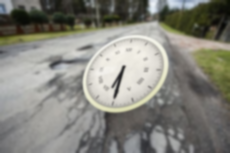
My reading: 6:30
